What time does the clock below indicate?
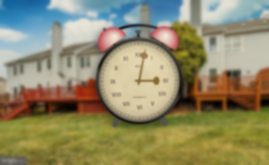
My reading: 3:02
